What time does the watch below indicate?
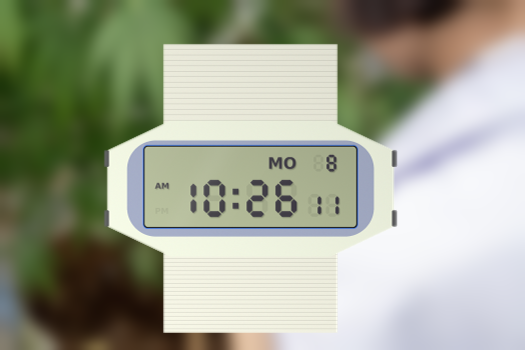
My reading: 10:26:11
